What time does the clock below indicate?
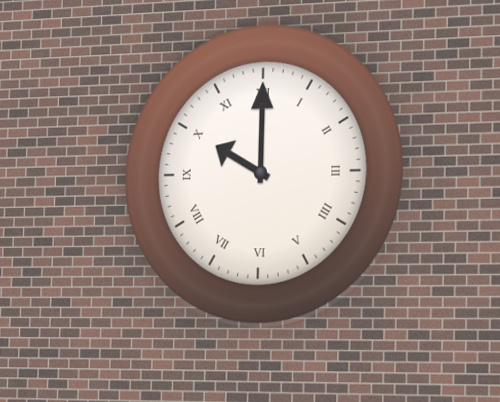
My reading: 10:00
